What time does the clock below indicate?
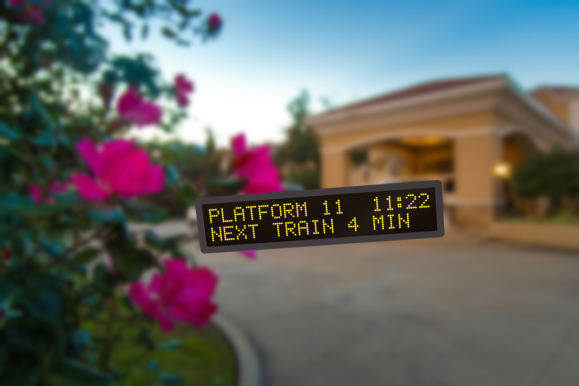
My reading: 11:22
